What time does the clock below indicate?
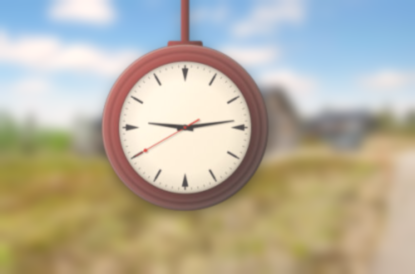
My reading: 9:13:40
